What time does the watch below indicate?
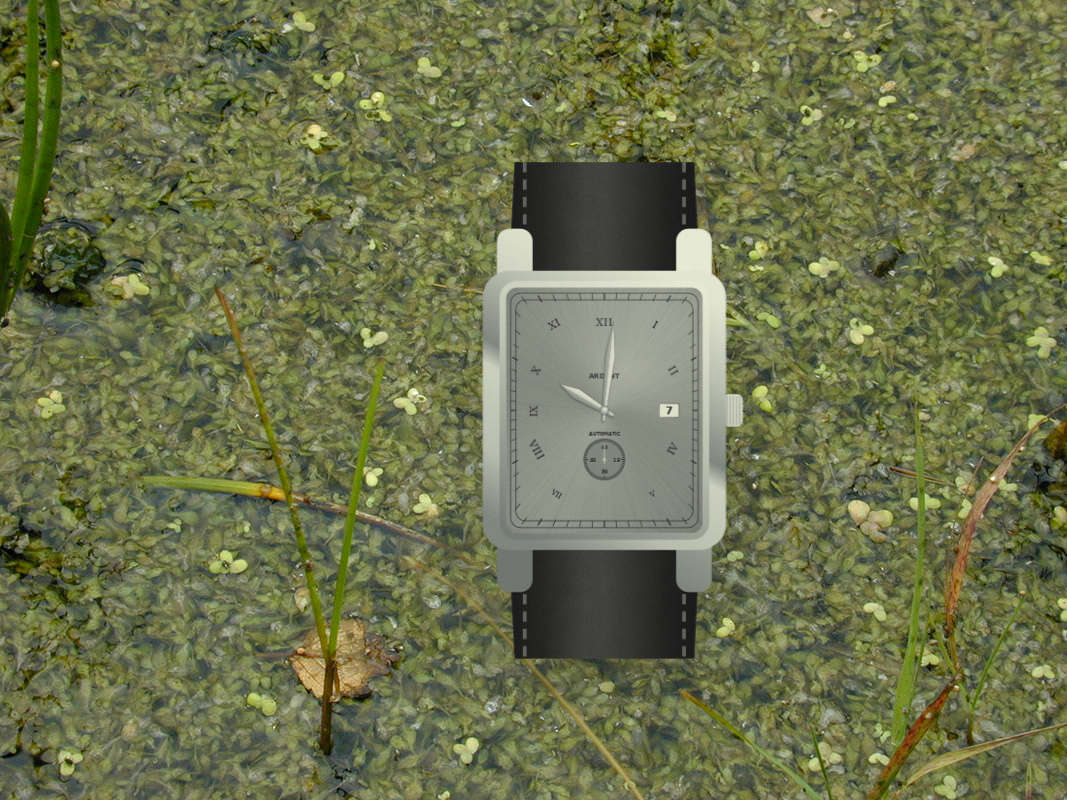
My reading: 10:01
